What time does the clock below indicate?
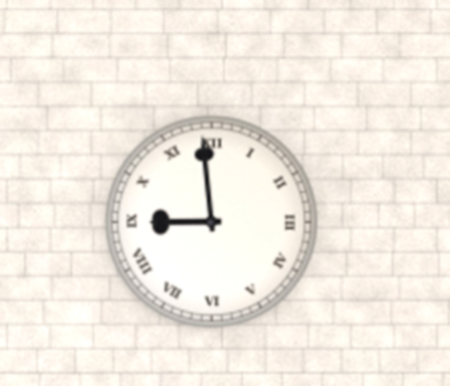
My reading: 8:59
